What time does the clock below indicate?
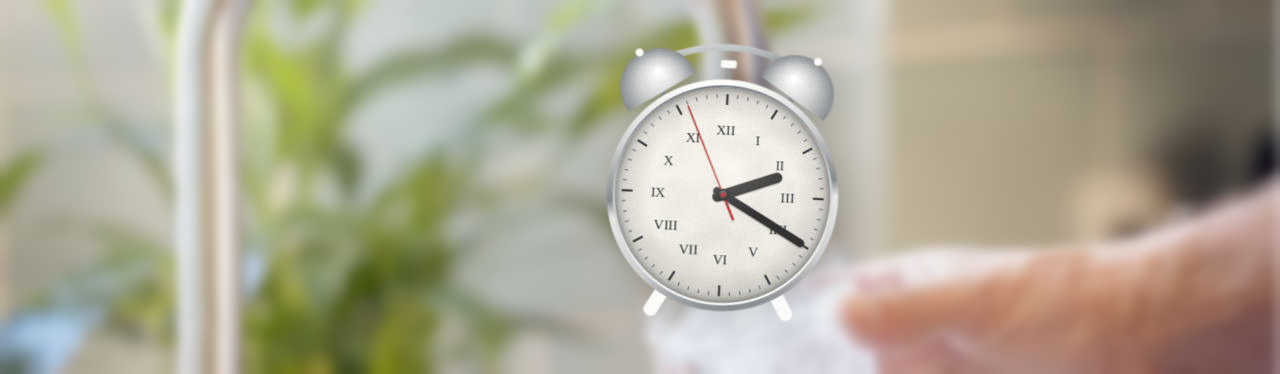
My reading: 2:19:56
